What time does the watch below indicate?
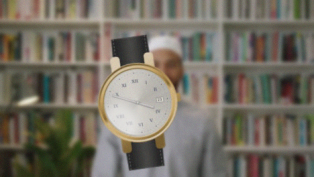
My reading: 3:49
